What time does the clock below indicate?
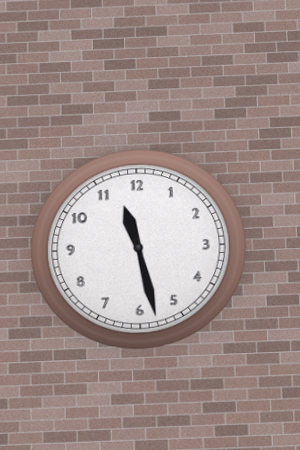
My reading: 11:28
